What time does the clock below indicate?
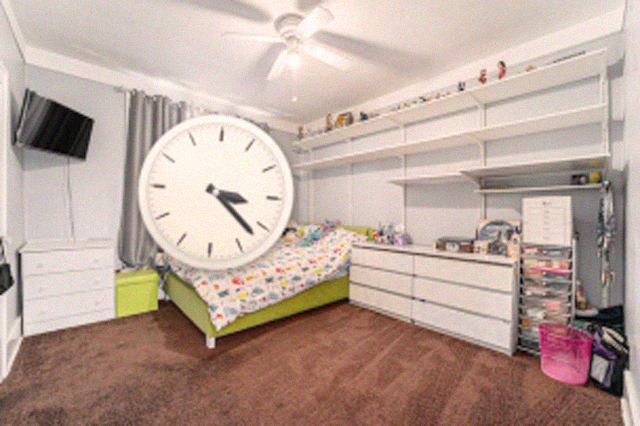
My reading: 3:22
